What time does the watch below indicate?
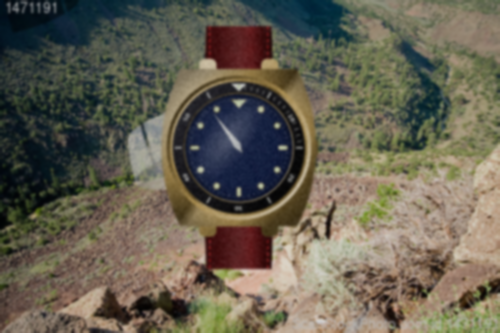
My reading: 10:54
